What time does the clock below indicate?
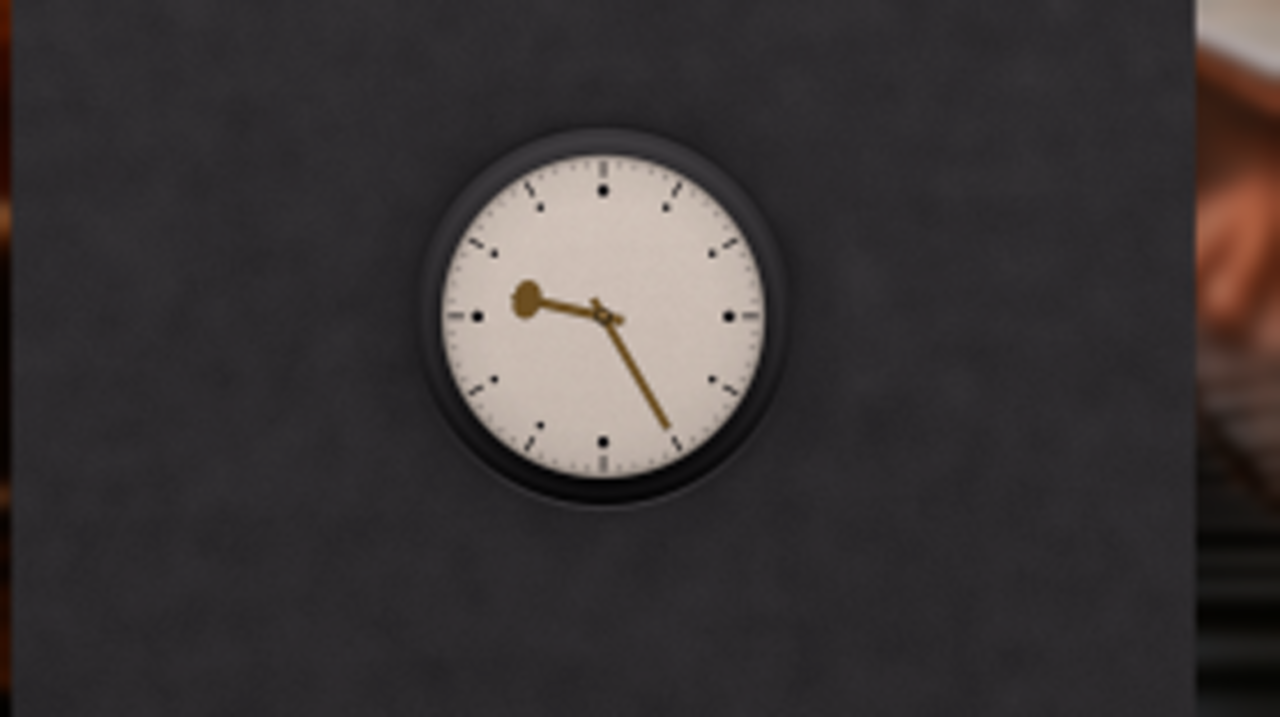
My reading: 9:25
